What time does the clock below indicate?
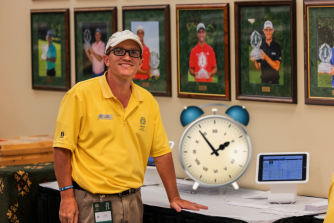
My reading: 1:54
